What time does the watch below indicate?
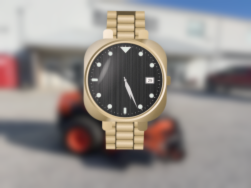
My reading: 5:26
